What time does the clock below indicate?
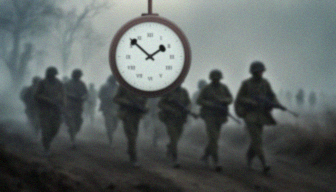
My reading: 1:52
